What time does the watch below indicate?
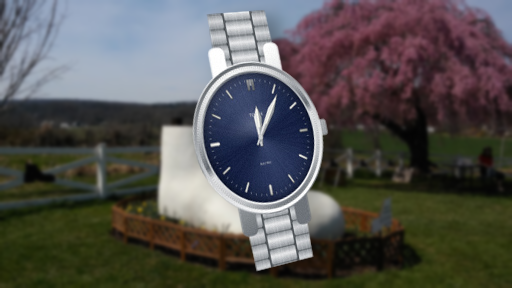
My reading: 12:06
